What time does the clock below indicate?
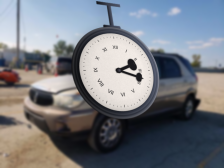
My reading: 2:18
